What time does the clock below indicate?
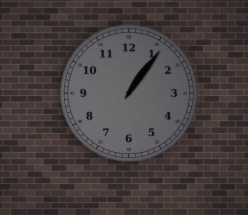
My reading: 1:06
